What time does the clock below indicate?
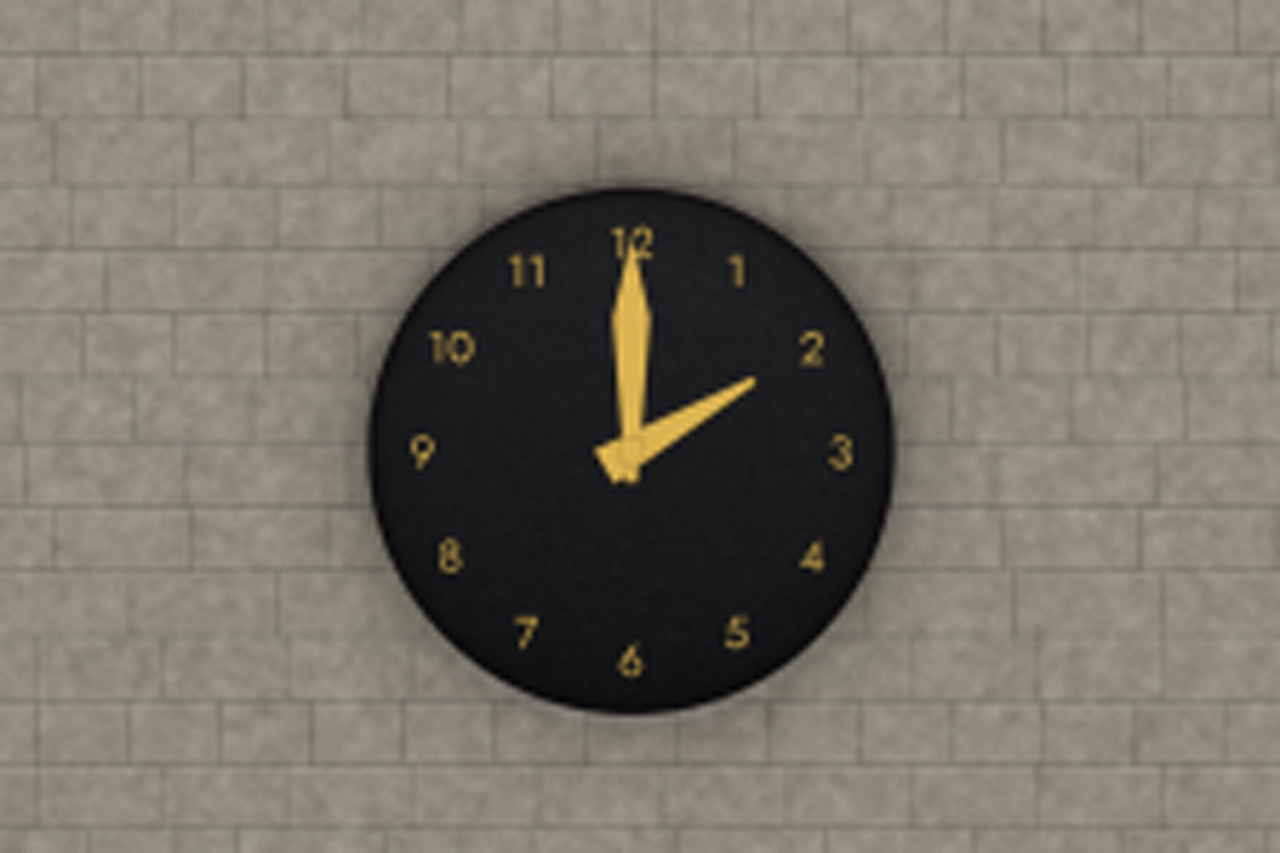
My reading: 2:00
